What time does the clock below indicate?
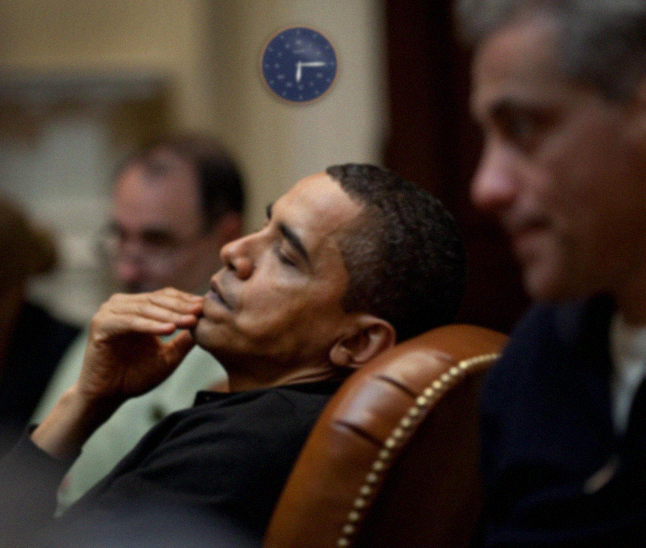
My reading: 6:15
